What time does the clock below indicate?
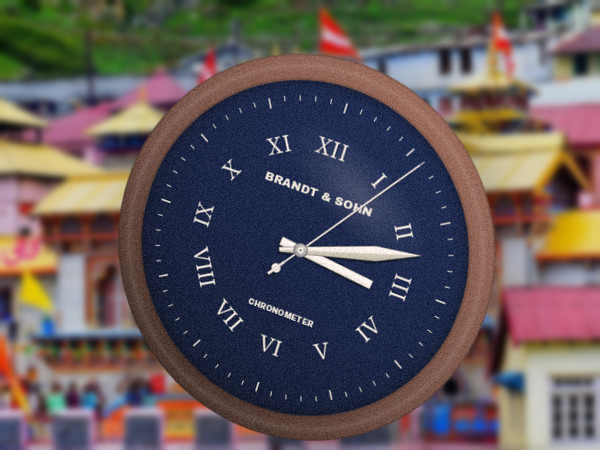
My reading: 3:12:06
